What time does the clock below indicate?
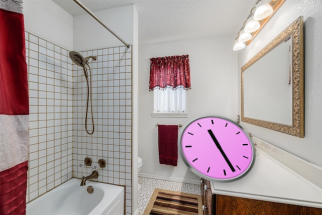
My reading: 11:27
